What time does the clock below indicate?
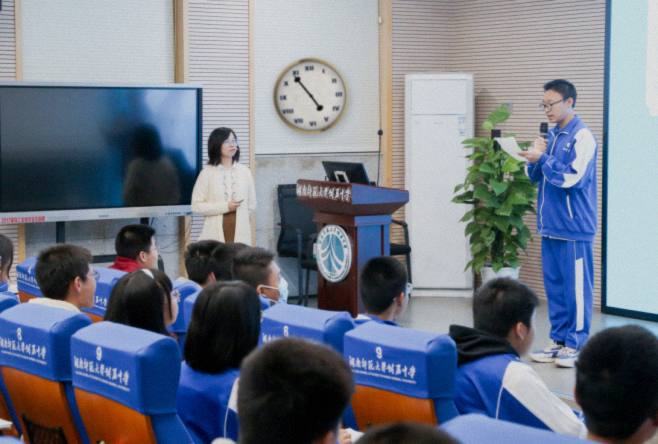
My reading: 4:54
